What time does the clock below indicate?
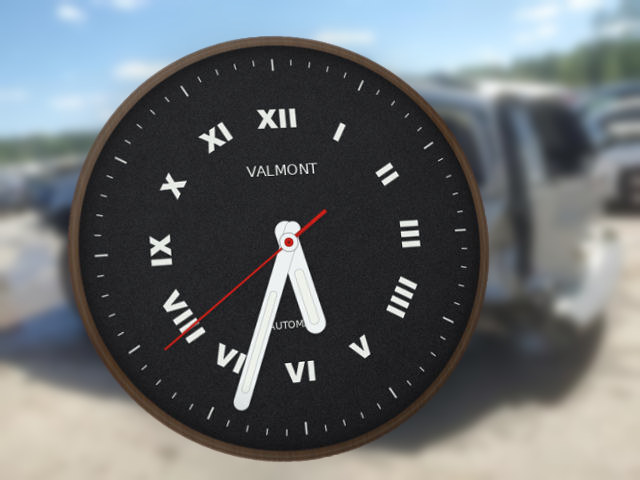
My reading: 5:33:39
